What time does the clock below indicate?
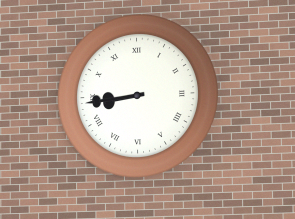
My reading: 8:44
